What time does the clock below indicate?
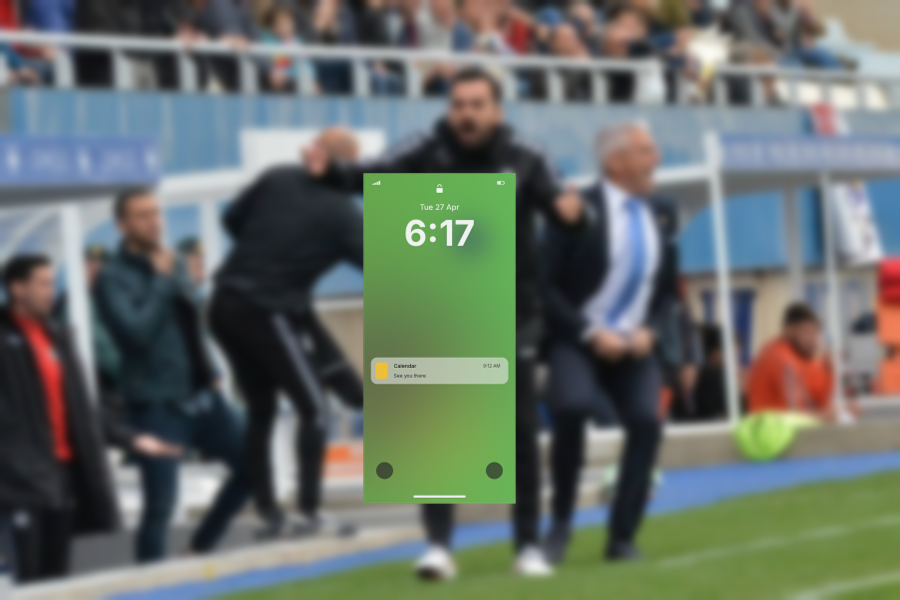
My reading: 6:17
